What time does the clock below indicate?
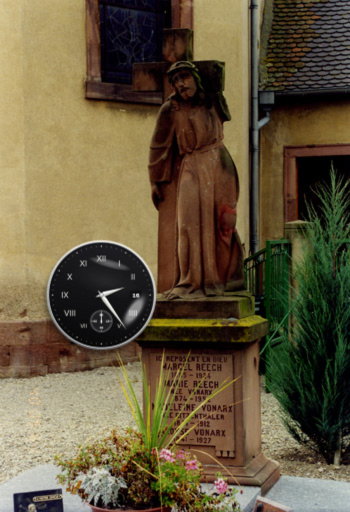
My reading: 2:24
